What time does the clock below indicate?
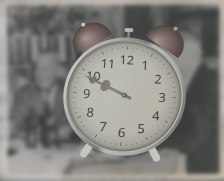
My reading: 9:49
